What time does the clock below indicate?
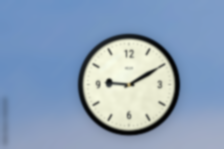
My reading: 9:10
